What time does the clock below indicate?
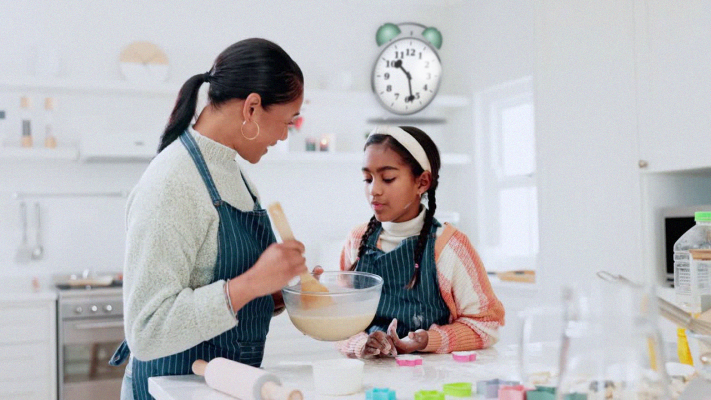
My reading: 10:28
